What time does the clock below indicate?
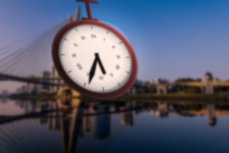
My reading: 5:34
